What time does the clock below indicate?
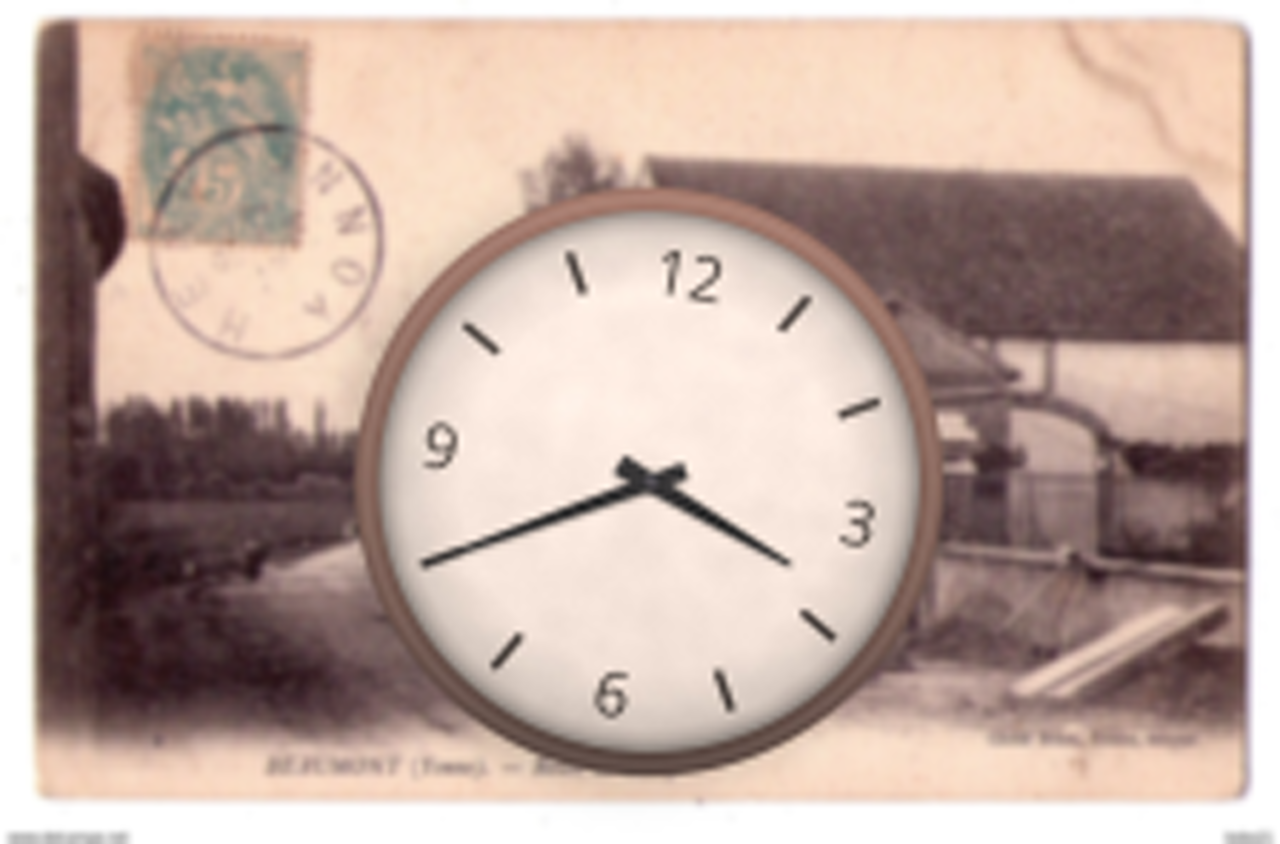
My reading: 3:40
